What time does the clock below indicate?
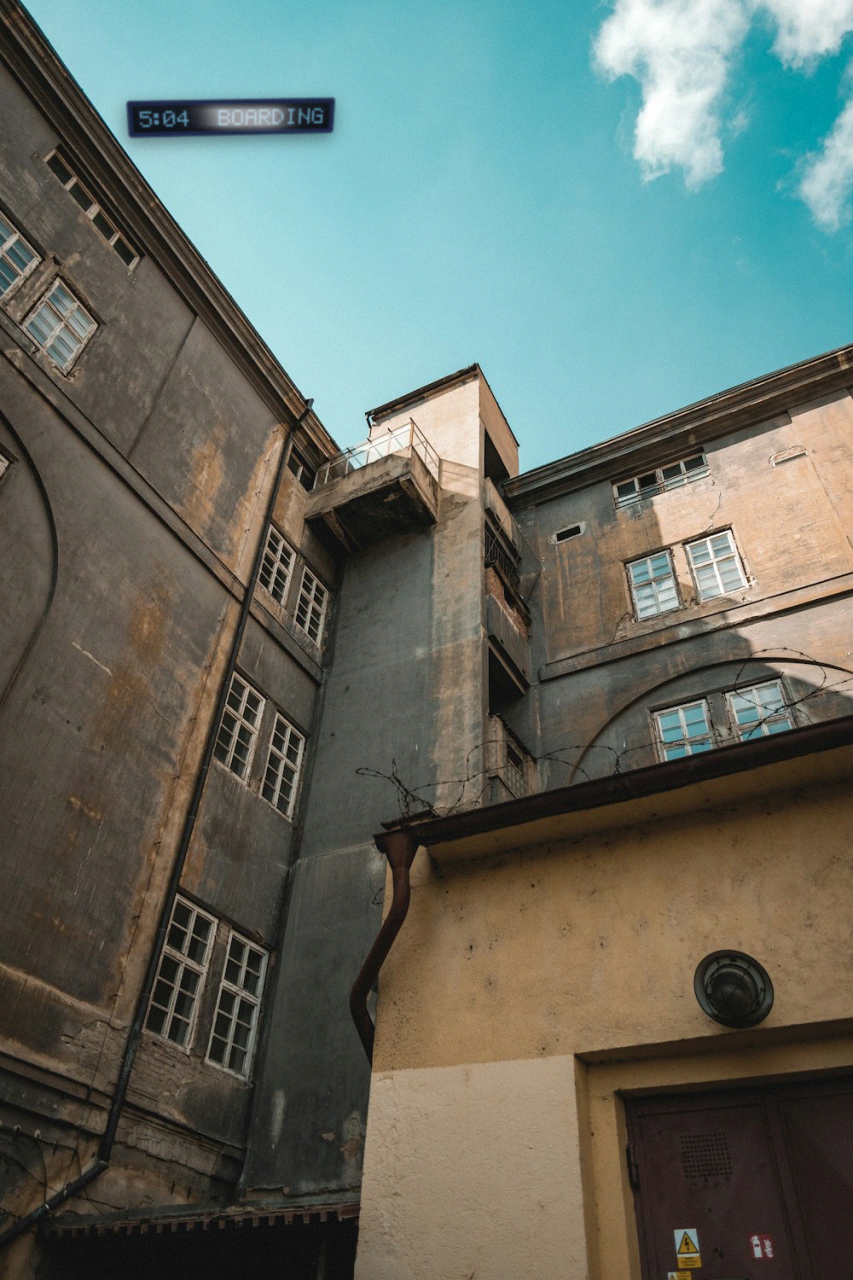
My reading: 5:04
